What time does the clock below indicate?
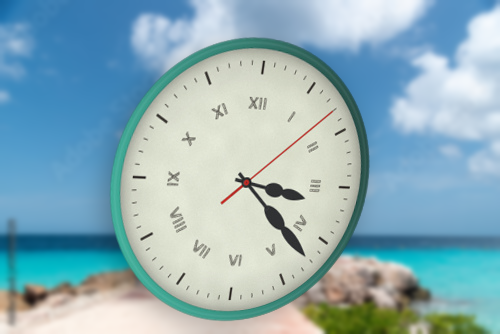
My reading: 3:22:08
